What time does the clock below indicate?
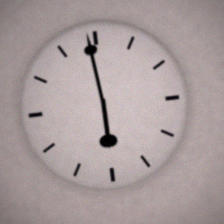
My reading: 5:59
